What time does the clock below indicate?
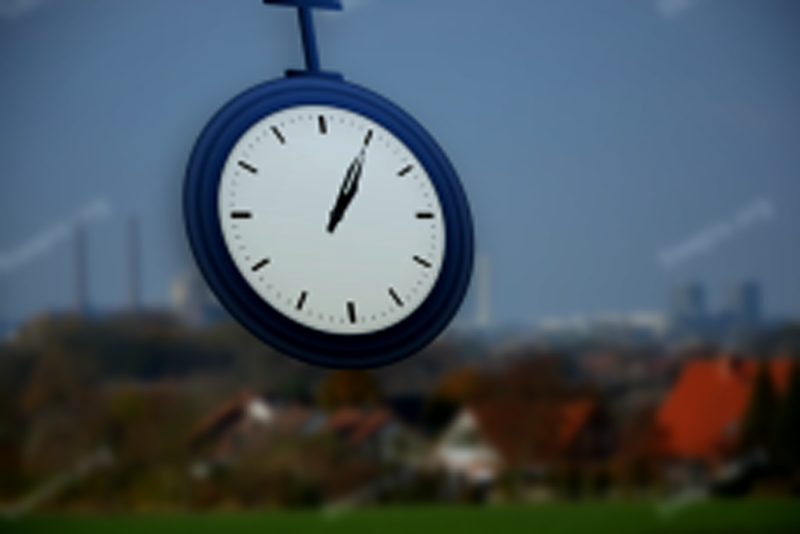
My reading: 1:05
